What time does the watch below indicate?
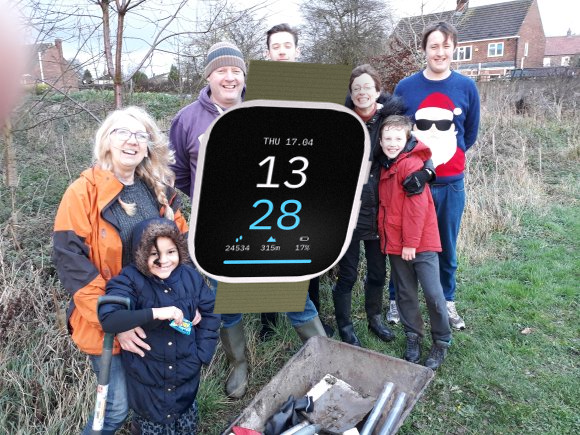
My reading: 13:28
